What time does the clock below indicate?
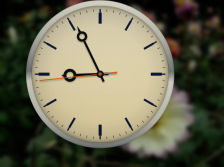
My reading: 8:55:44
